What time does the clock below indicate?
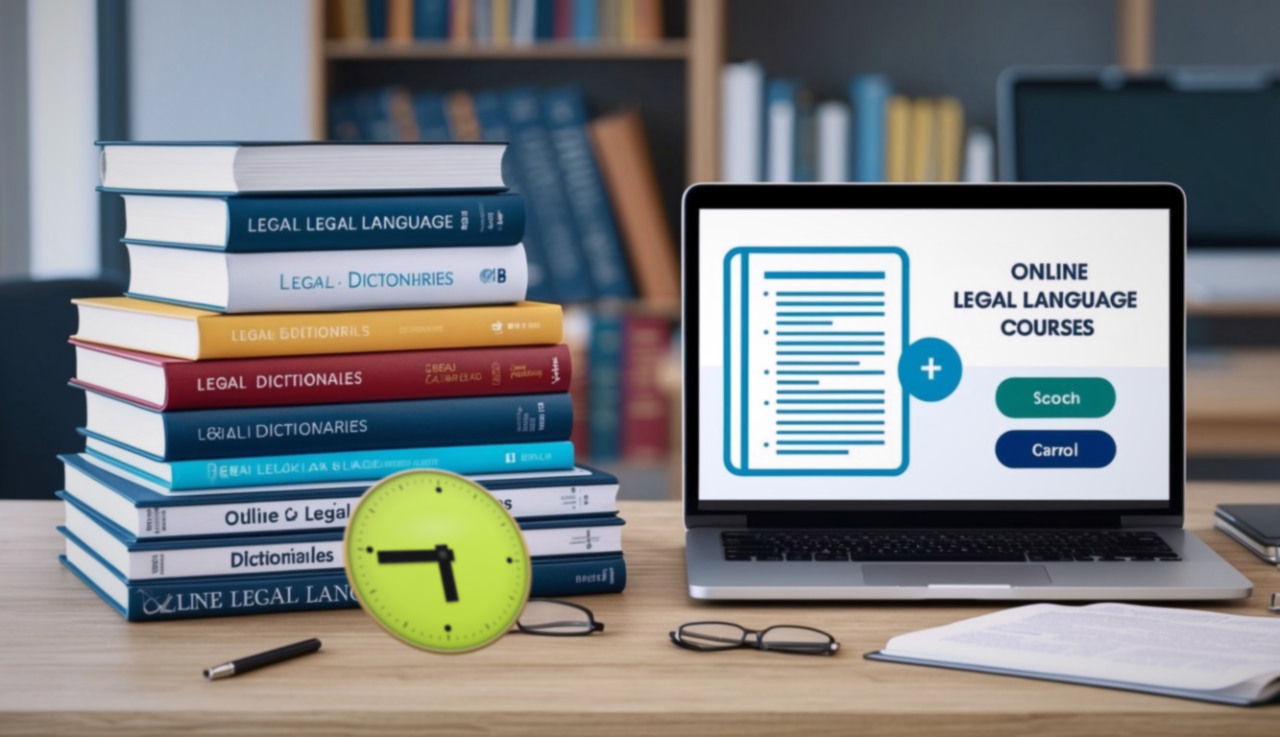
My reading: 5:44
